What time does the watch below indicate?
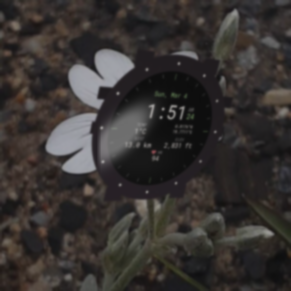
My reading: 1:51
